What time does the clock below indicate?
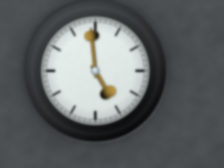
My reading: 4:59
